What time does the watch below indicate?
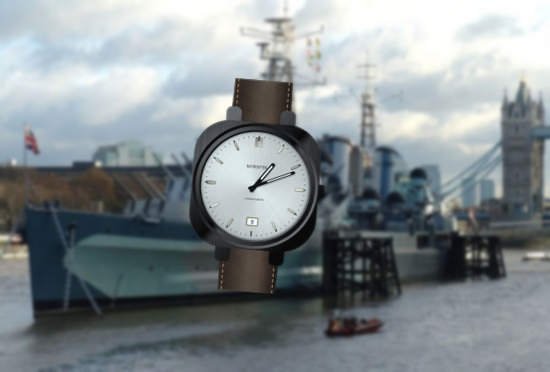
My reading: 1:11
